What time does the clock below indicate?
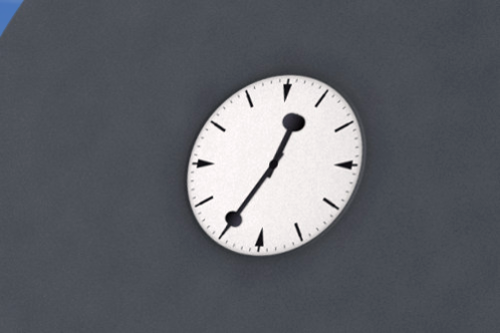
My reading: 12:35
